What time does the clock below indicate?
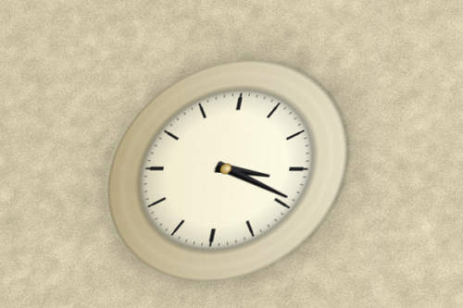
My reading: 3:19
